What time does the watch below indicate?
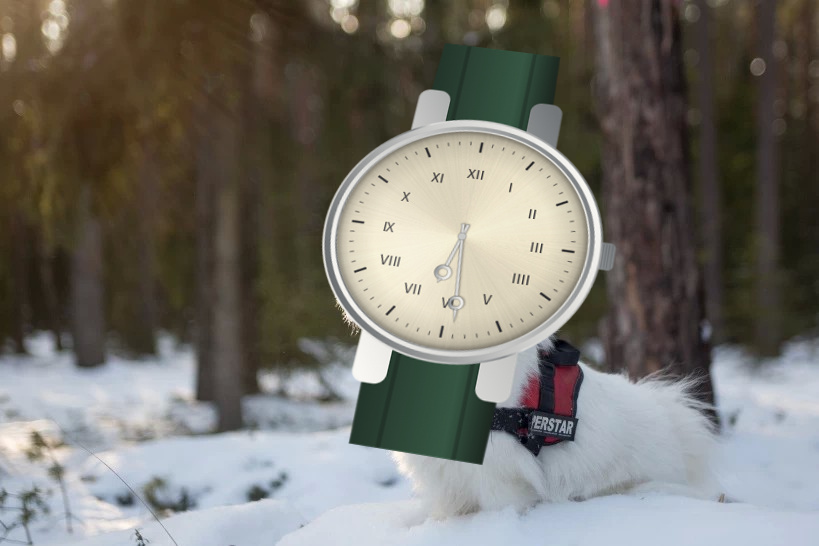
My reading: 6:29
